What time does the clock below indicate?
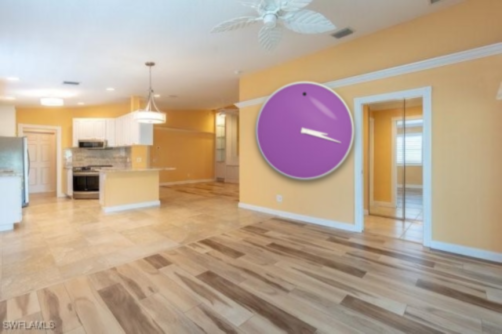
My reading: 3:18
